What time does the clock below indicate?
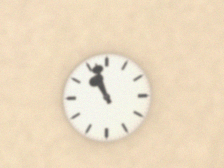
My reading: 10:57
